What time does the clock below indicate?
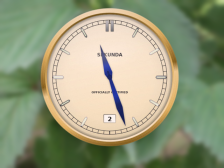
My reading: 11:27
